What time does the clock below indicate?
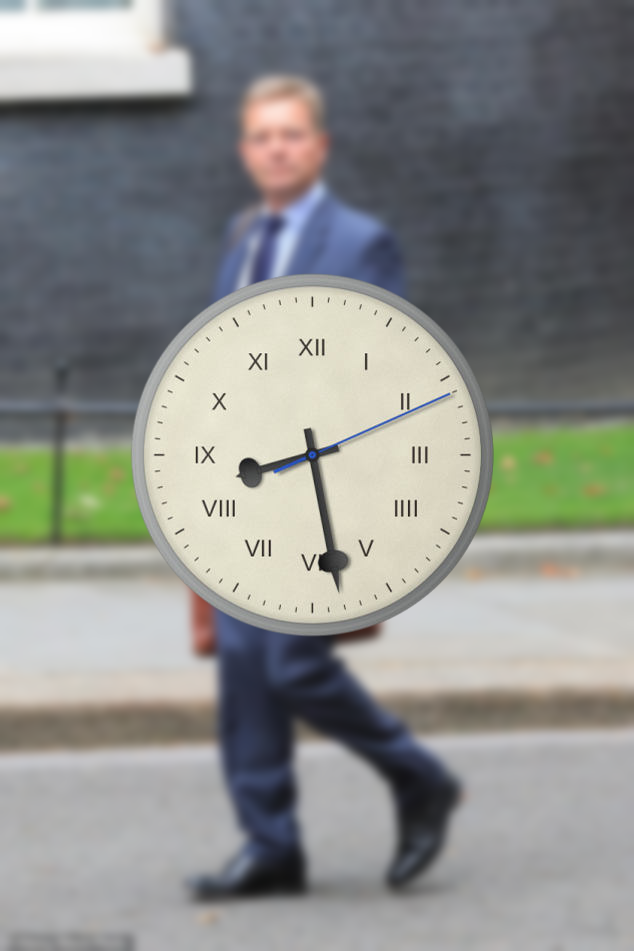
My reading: 8:28:11
